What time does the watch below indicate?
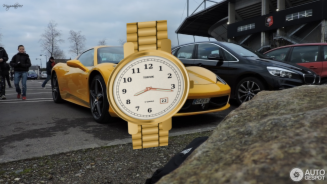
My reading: 8:17
